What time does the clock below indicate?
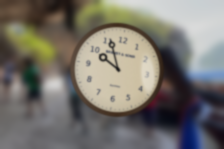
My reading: 9:56
